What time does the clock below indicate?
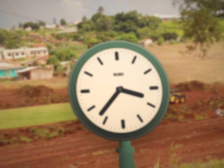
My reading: 3:37
